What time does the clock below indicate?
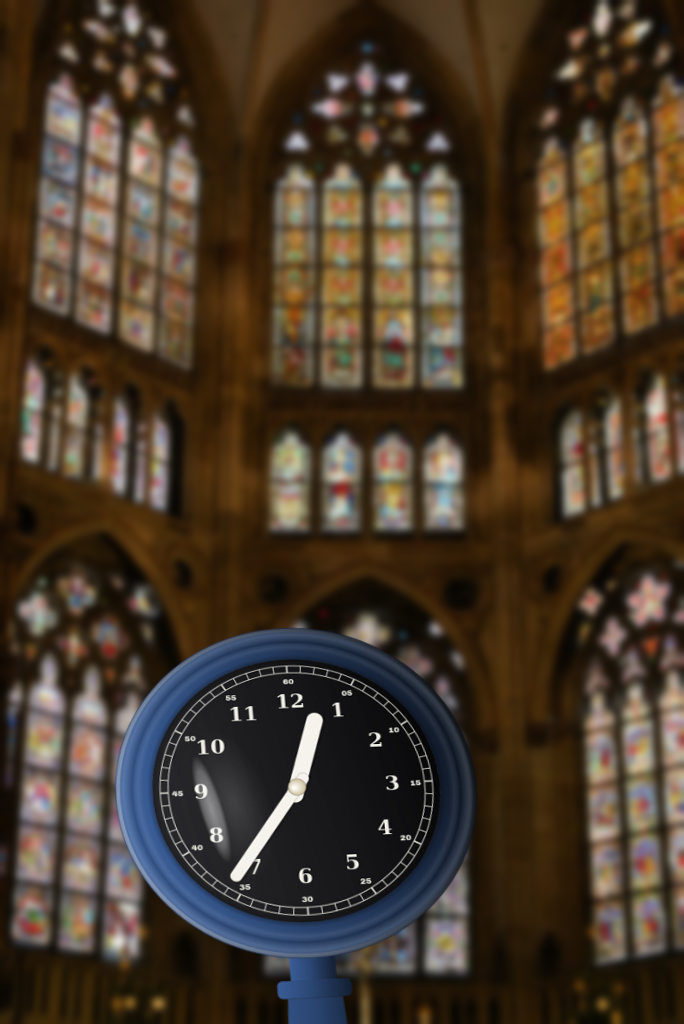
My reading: 12:36
